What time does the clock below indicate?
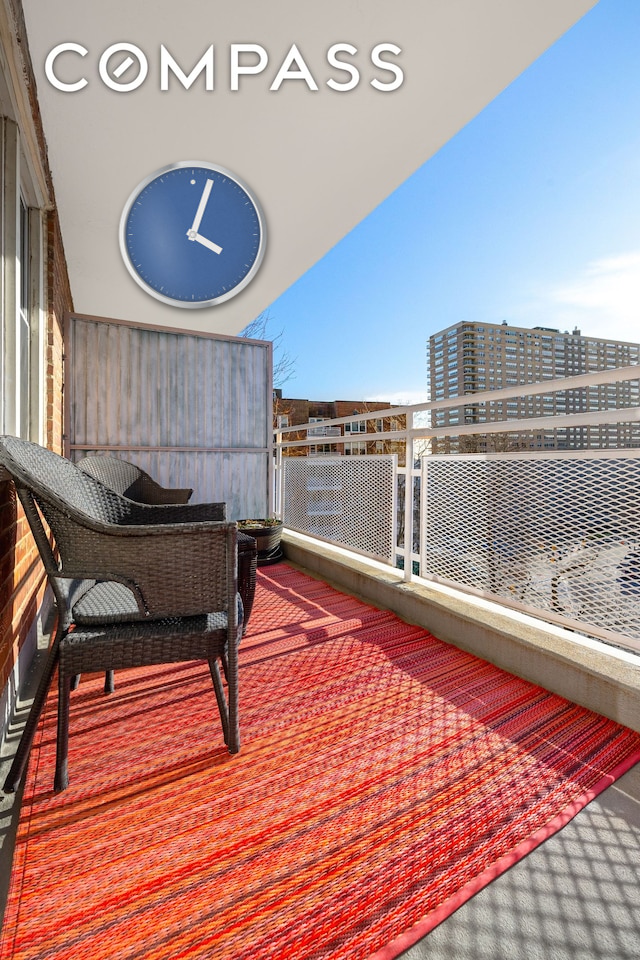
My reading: 4:03
